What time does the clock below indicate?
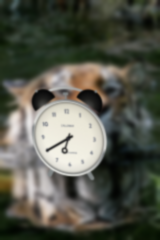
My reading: 6:40
